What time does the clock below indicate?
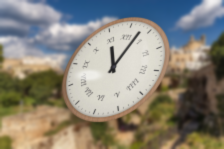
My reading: 11:03
